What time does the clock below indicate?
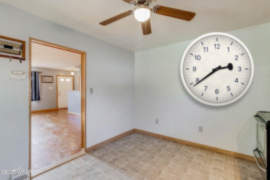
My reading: 2:39
